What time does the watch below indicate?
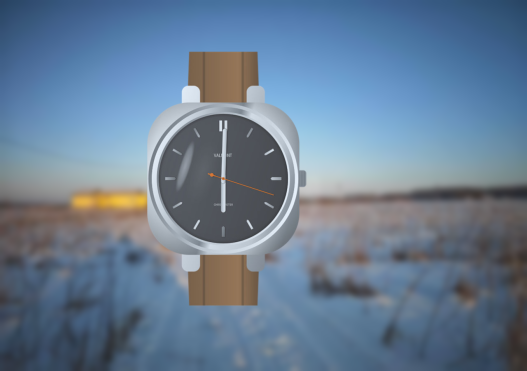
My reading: 6:00:18
